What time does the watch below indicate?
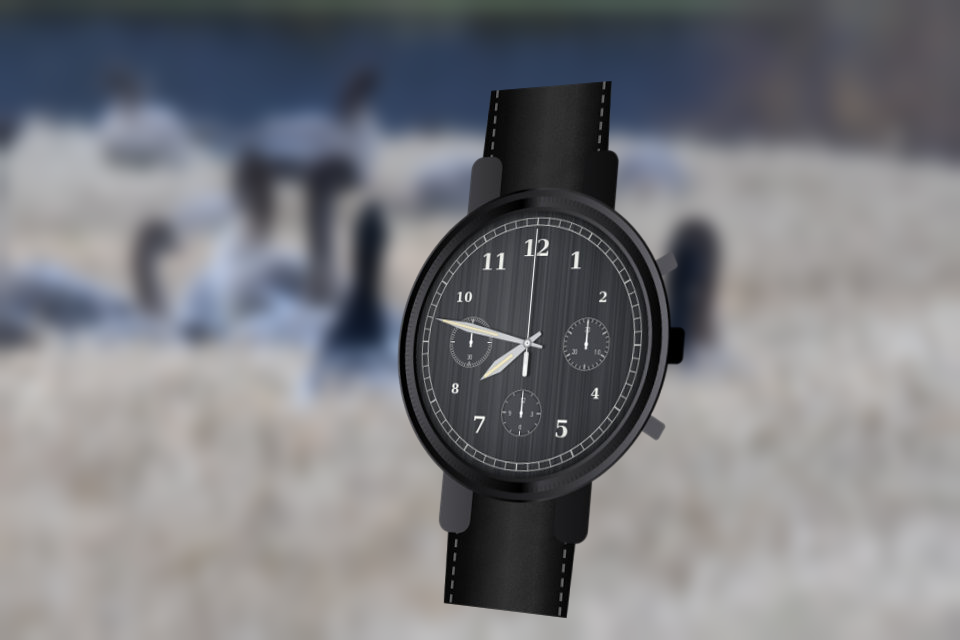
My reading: 7:47
